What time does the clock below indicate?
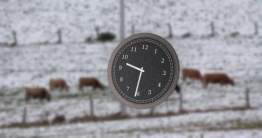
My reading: 9:31
